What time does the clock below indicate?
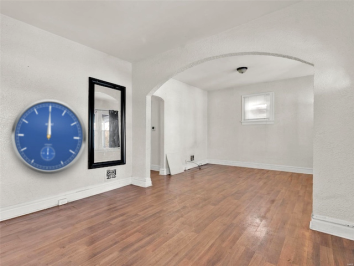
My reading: 12:00
